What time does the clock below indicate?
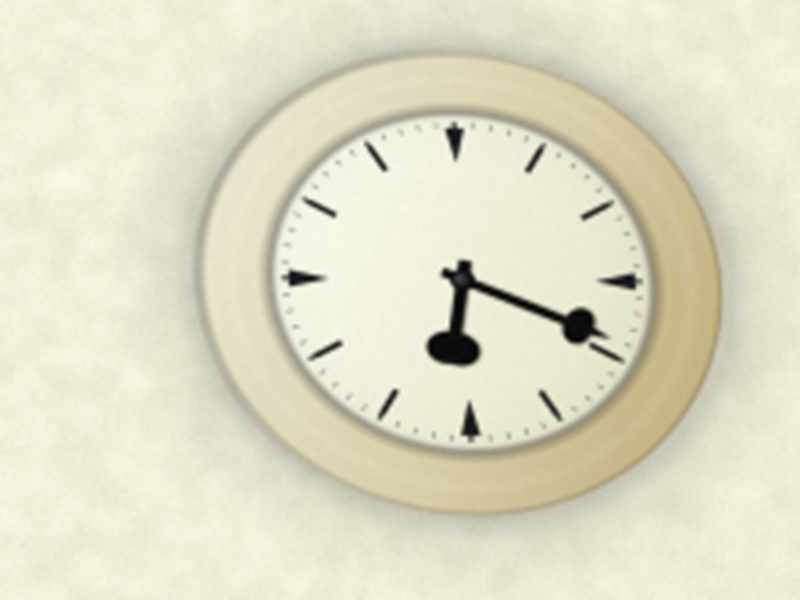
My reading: 6:19
